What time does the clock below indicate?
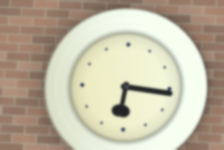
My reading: 6:16
